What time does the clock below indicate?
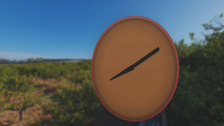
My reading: 8:10
